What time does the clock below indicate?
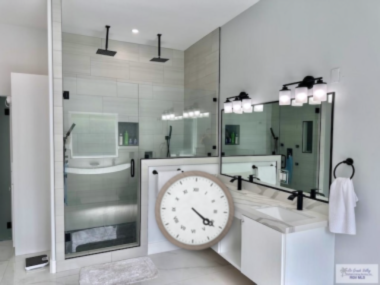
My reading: 4:21
